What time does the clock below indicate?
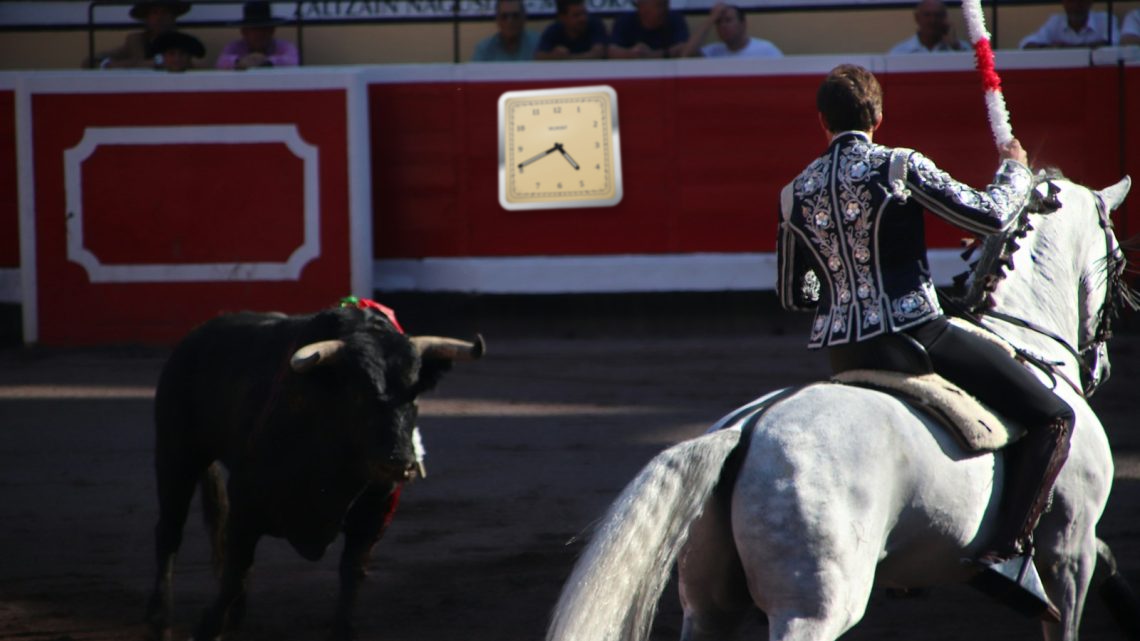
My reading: 4:41
